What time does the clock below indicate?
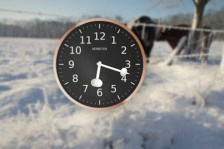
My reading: 6:18
